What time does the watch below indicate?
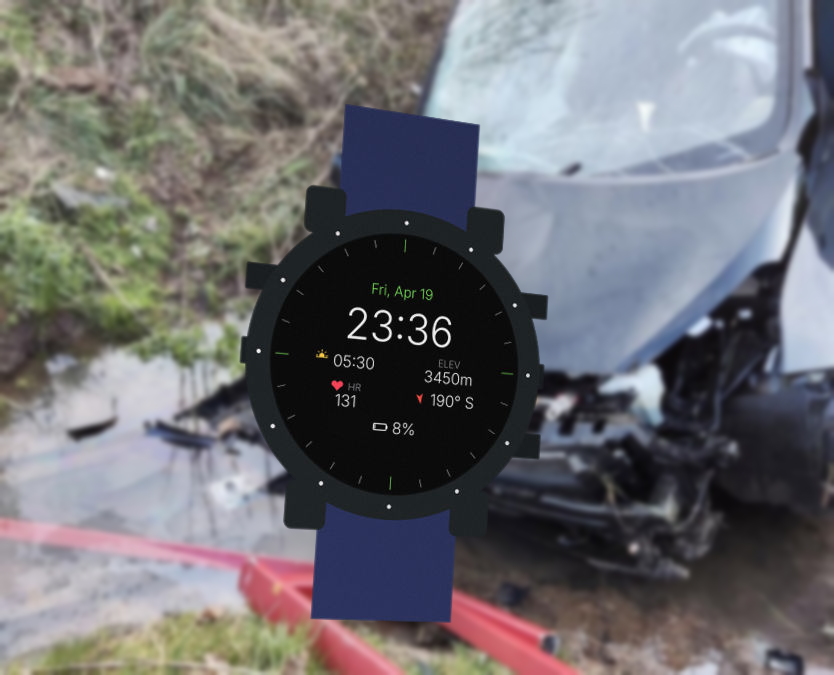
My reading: 23:36
